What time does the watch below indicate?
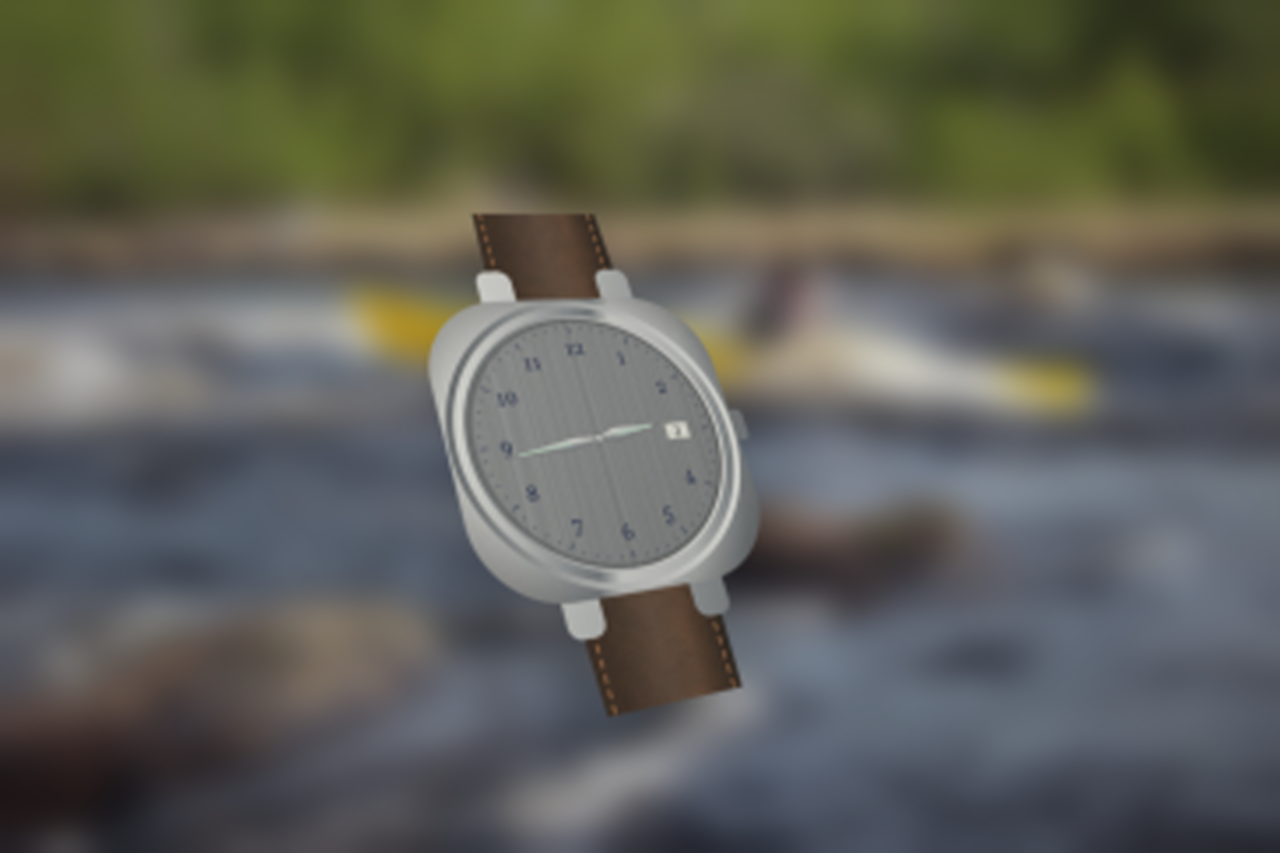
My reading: 2:44
